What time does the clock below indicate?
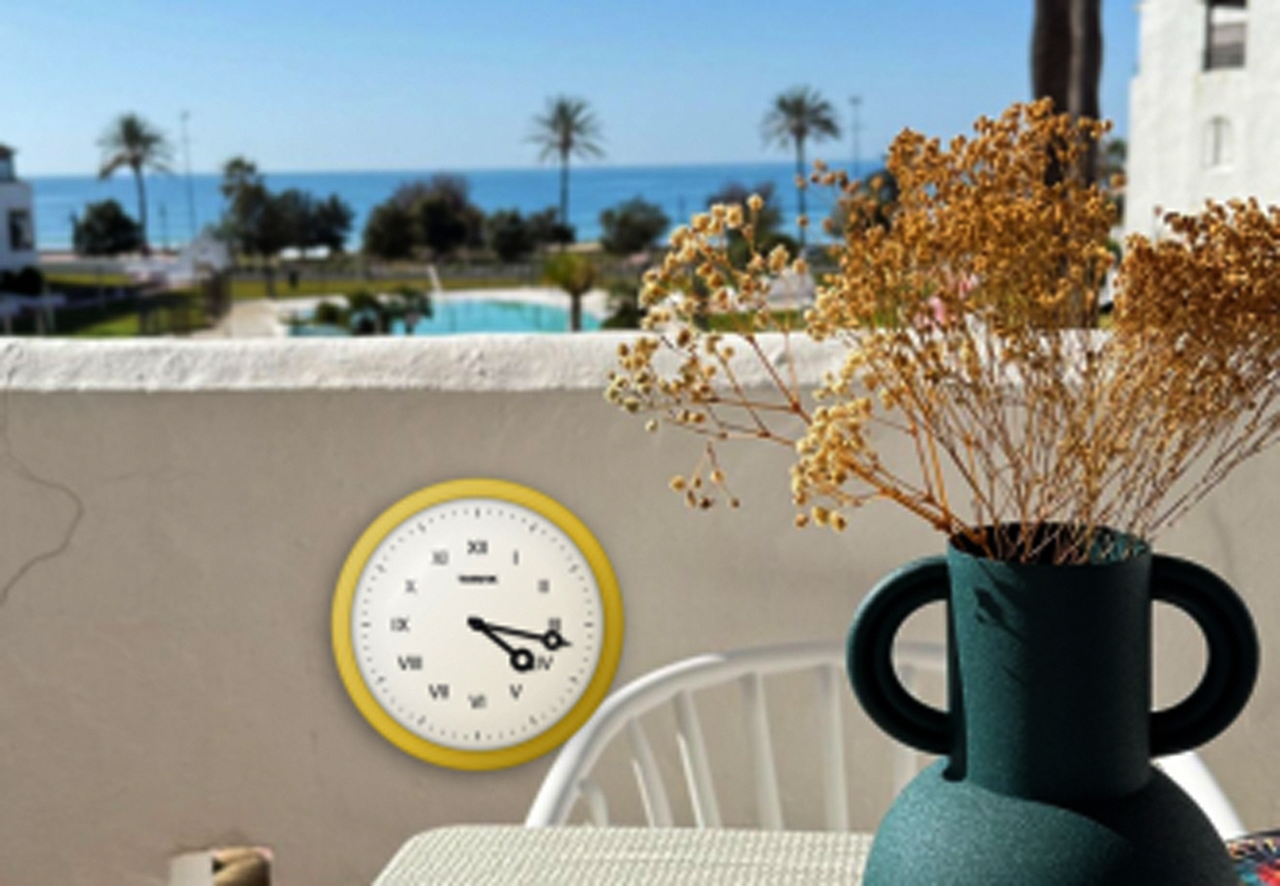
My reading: 4:17
